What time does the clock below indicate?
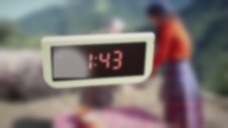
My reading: 1:43
